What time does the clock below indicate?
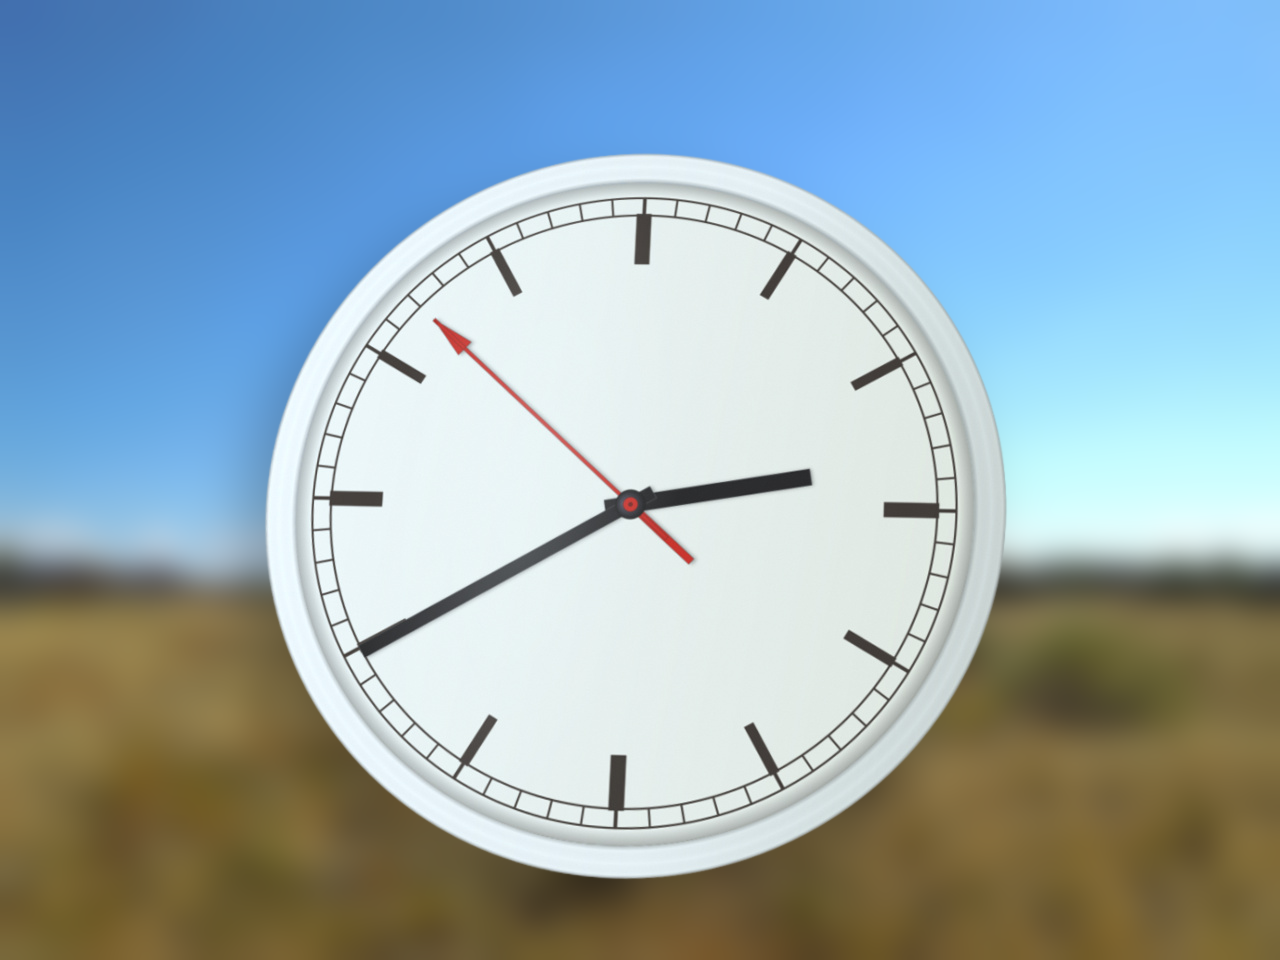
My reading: 2:39:52
